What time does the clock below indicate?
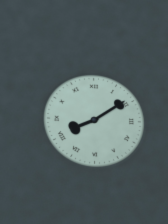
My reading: 8:09
